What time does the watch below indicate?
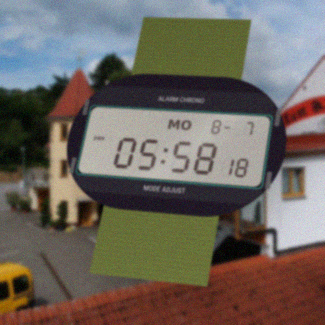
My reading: 5:58:18
